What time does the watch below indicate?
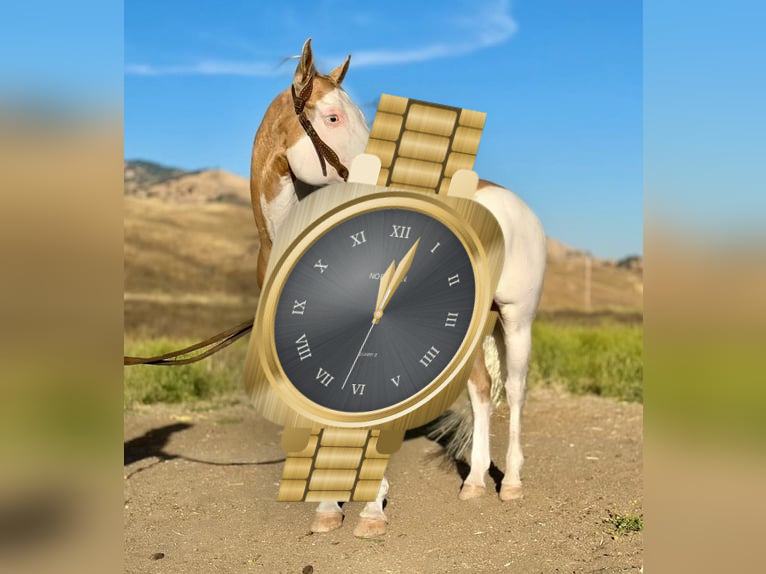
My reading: 12:02:32
